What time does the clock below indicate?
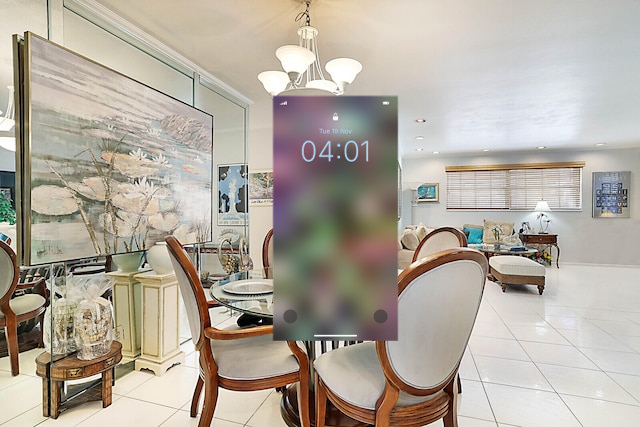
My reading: 4:01
